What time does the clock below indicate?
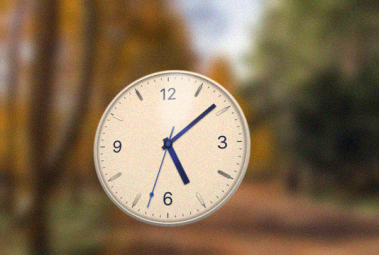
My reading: 5:08:33
